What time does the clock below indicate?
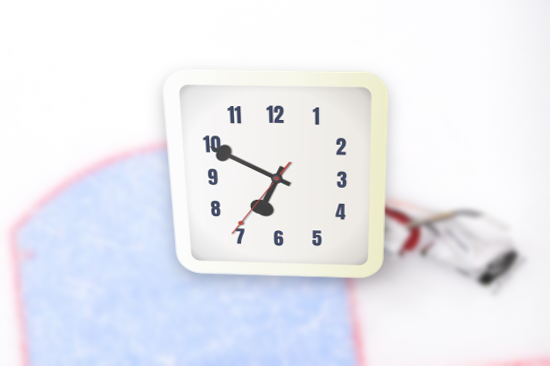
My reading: 6:49:36
